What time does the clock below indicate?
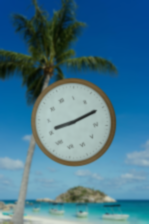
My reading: 9:15
